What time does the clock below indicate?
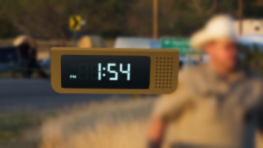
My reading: 1:54
